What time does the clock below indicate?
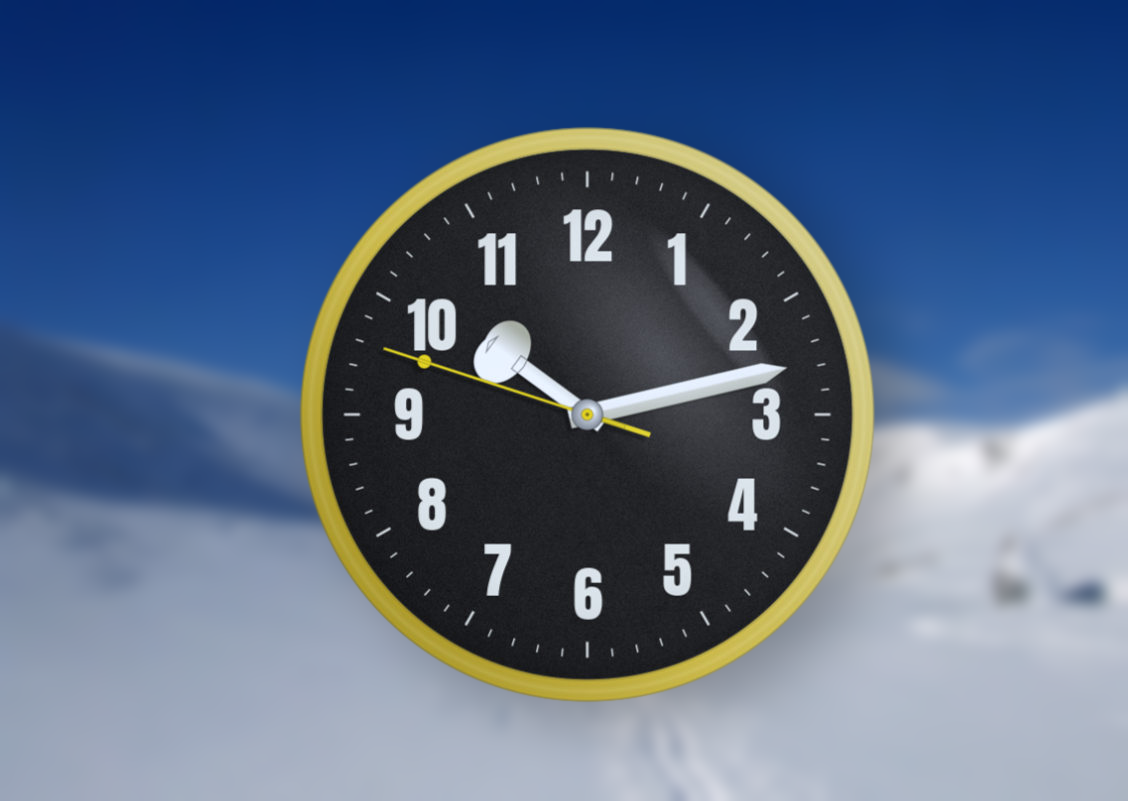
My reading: 10:12:48
